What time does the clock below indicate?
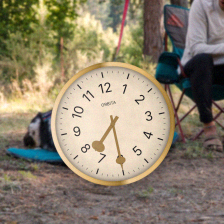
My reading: 7:30
